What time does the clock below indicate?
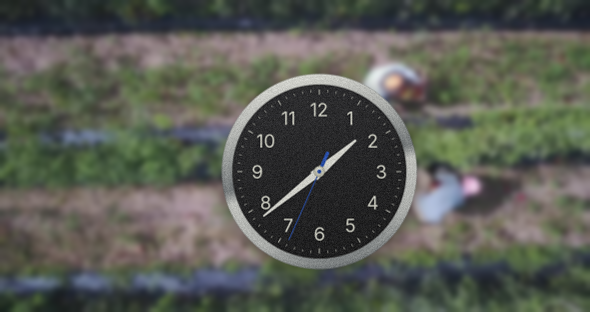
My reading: 1:38:34
